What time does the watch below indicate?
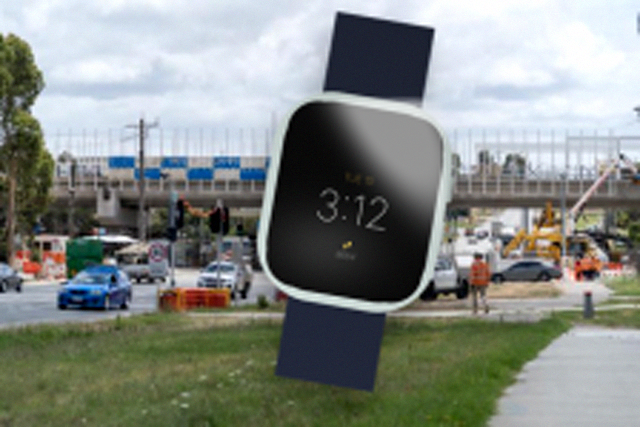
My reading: 3:12
